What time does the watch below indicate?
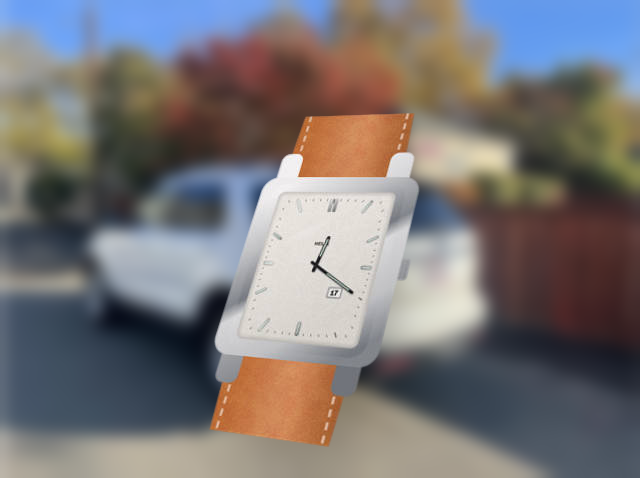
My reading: 12:20
